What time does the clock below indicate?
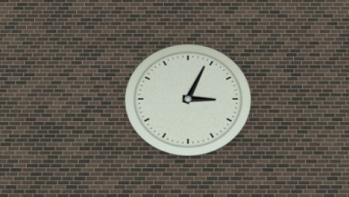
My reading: 3:04
